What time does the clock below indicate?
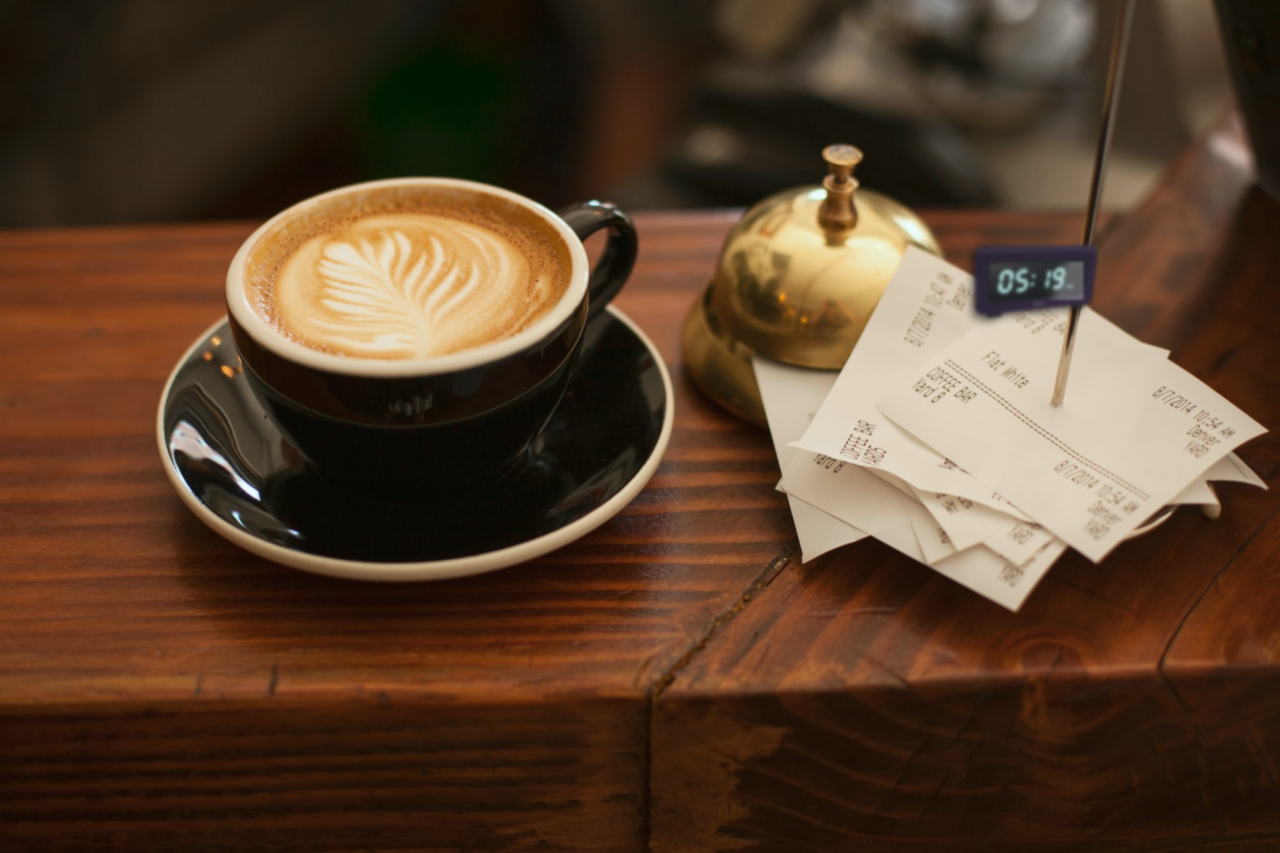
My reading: 5:19
